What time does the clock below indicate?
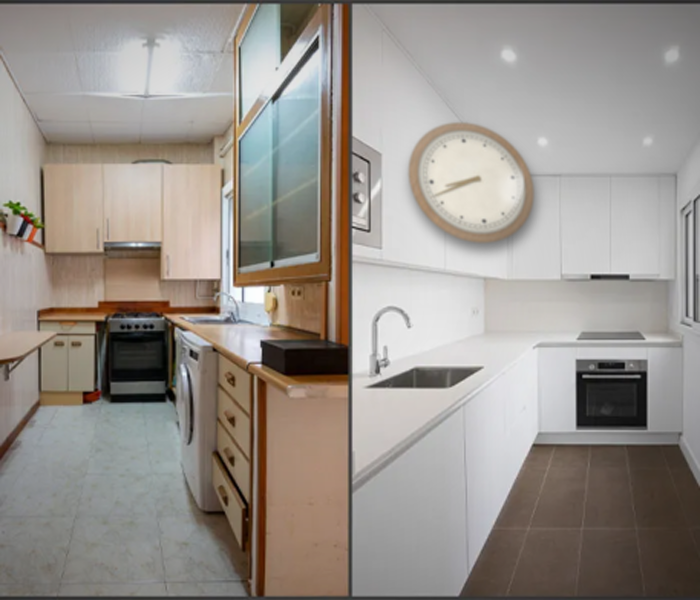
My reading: 8:42
